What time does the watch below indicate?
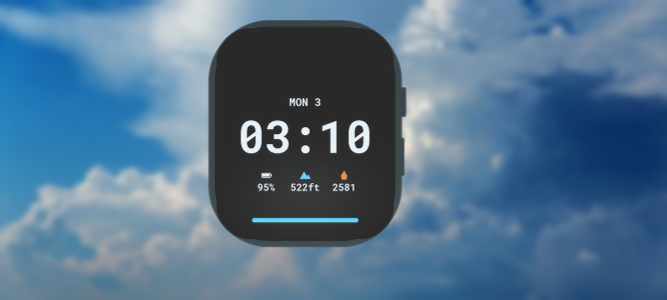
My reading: 3:10
